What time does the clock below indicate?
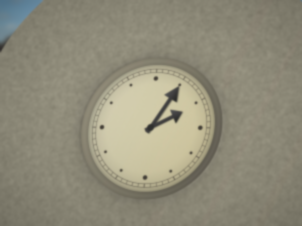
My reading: 2:05
